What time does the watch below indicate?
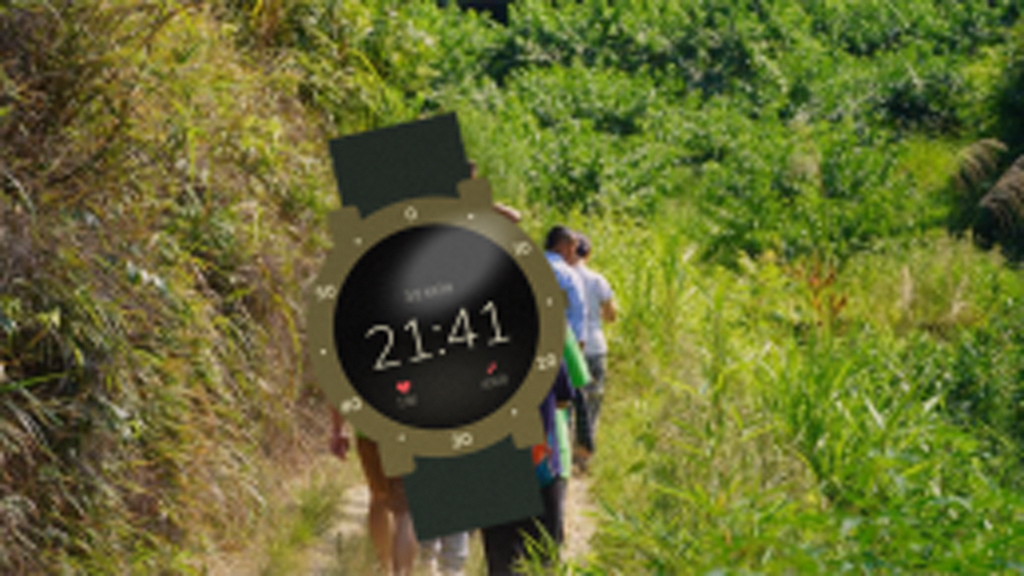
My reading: 21:41
